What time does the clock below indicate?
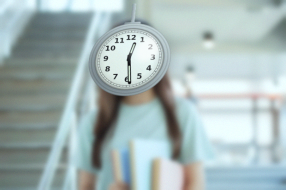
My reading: 12:29
